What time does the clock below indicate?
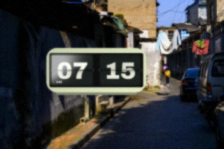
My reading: 7:15
